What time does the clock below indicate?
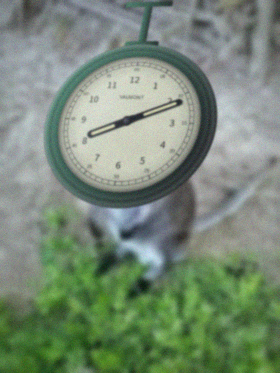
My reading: 8:11
